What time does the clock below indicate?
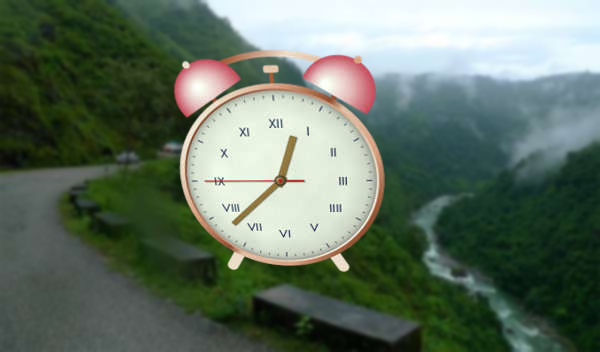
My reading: 12:37:45
